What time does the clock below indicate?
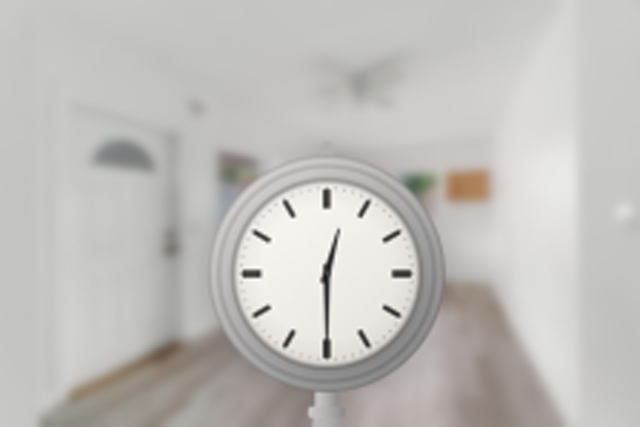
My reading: 12:30
